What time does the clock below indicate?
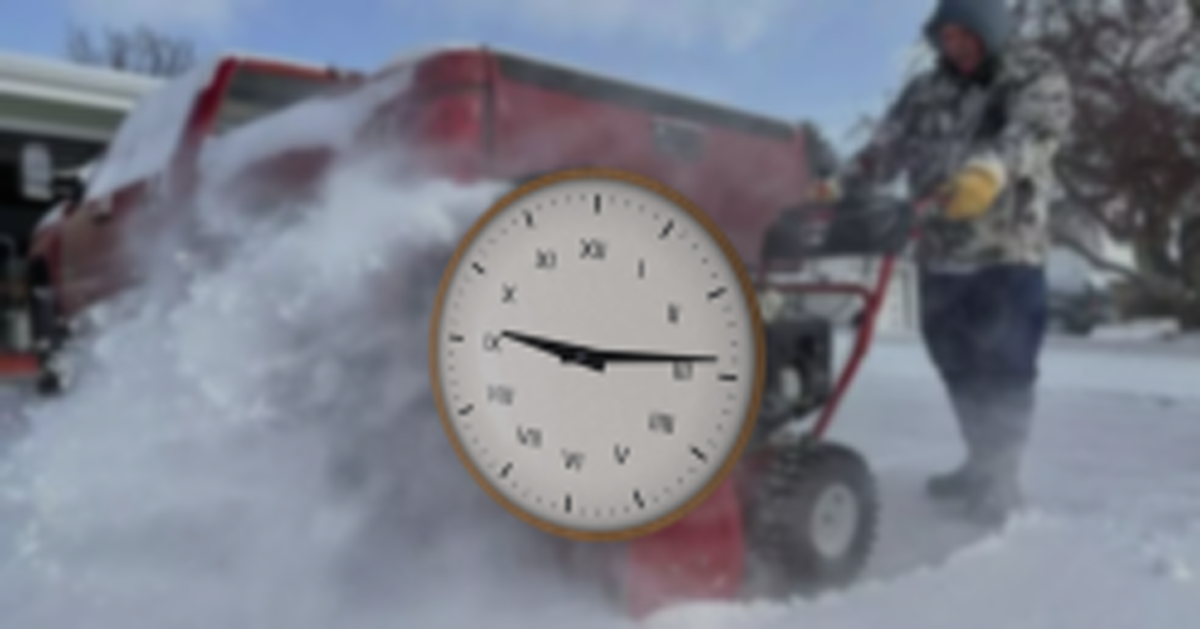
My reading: 9:14
